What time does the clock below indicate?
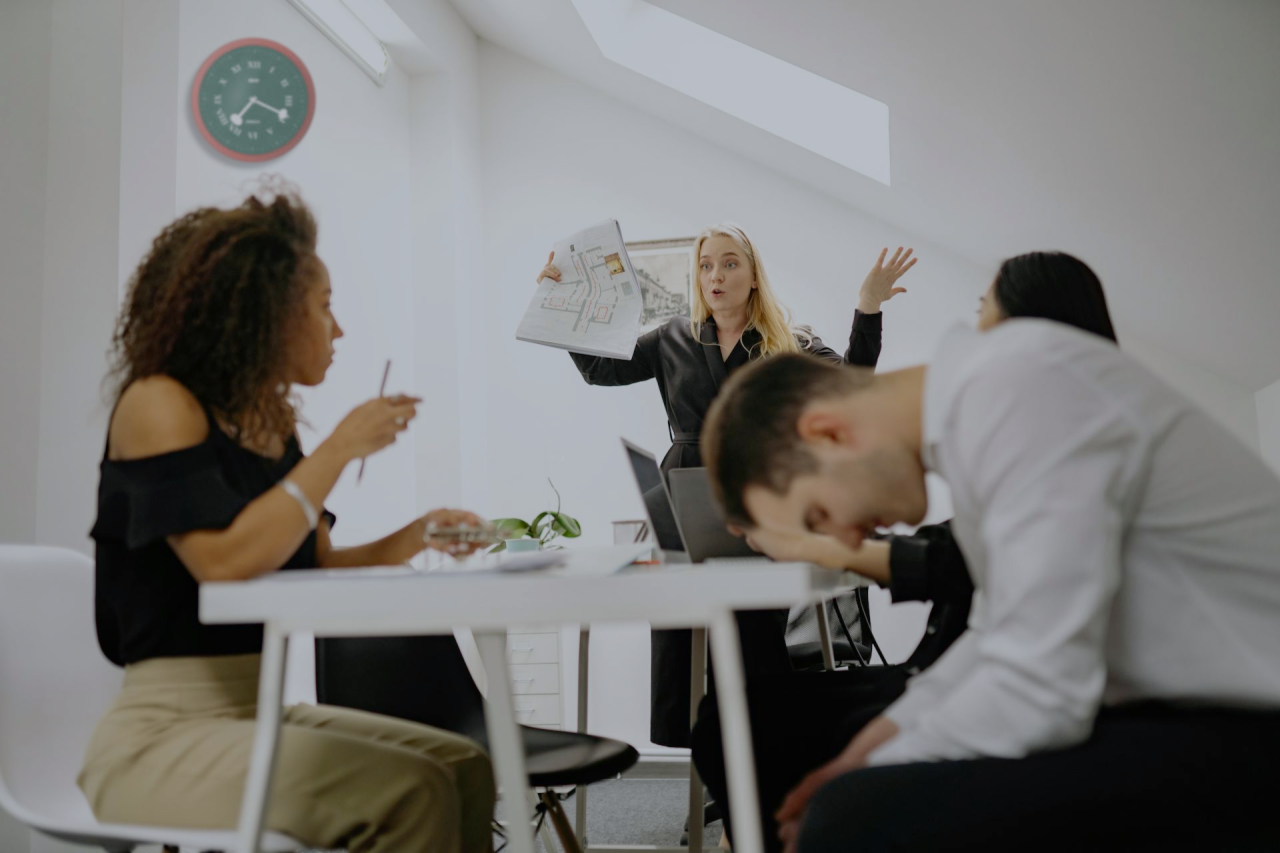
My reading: 7:19
